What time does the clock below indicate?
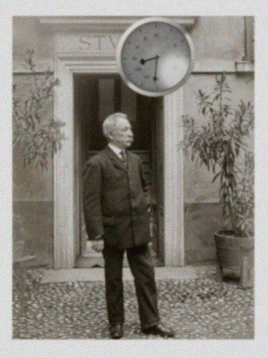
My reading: 8:31
